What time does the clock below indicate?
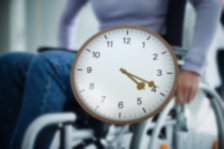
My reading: 4:19
